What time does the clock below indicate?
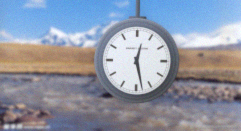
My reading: 12:28
